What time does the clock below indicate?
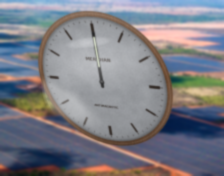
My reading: 12:00
